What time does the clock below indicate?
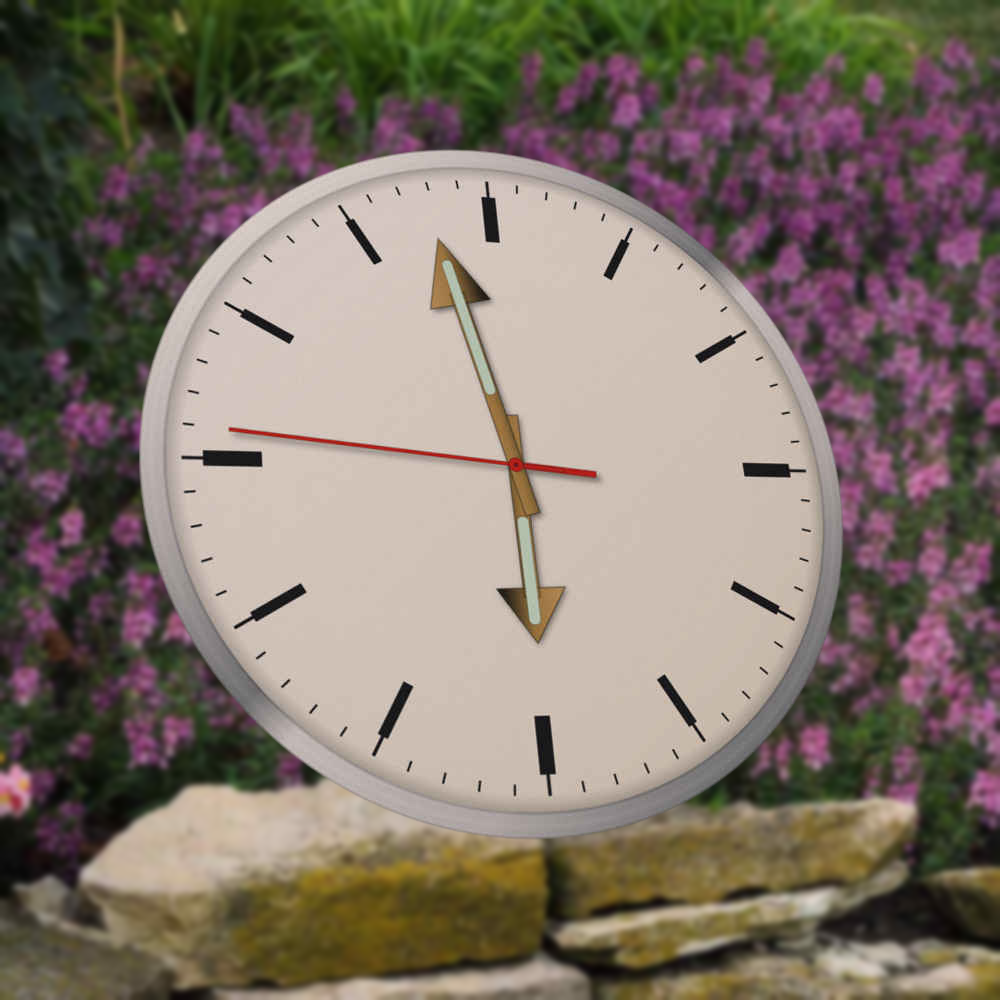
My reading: 5:57:46
